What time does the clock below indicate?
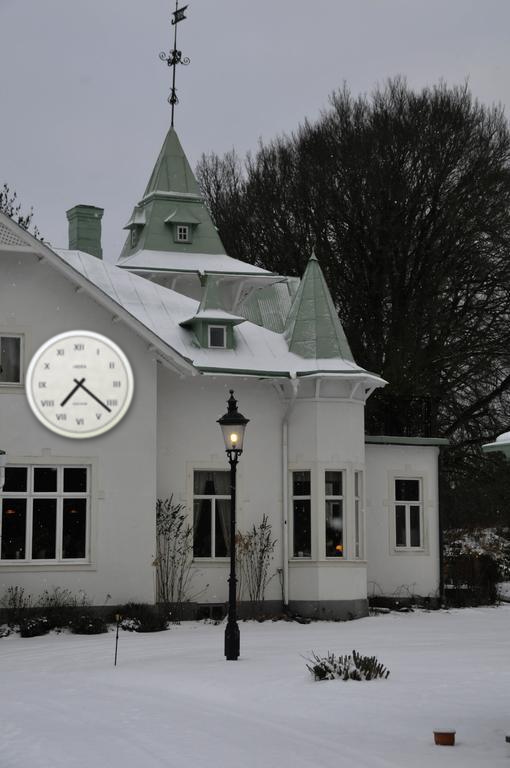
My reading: 7:22
